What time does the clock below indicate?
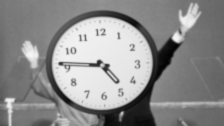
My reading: 4:46
